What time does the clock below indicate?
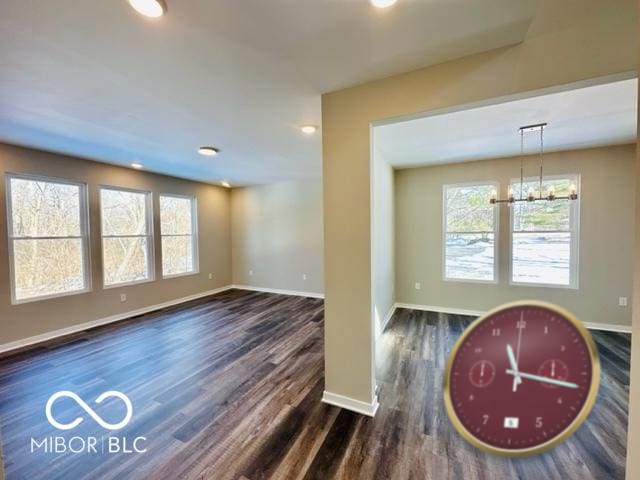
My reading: 11:17
